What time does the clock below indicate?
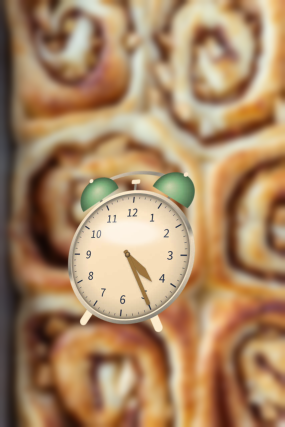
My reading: 4:25
